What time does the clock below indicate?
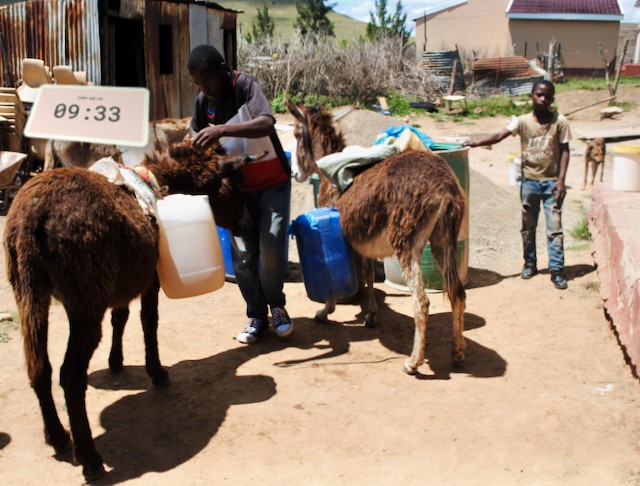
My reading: 9:33
